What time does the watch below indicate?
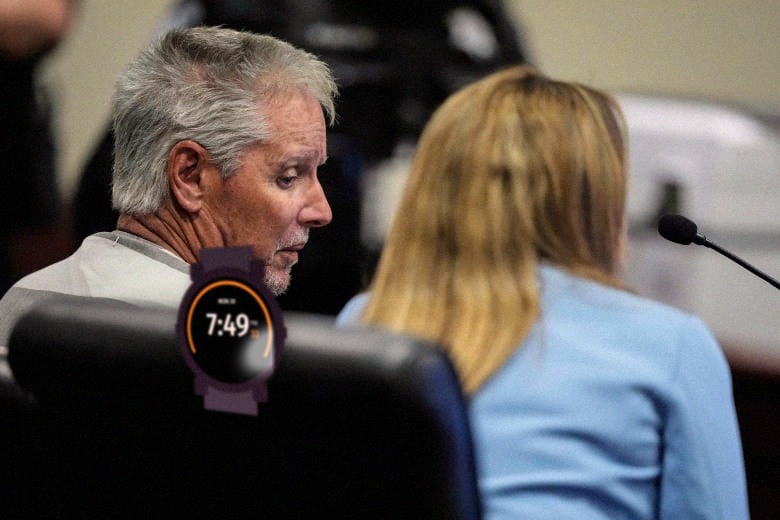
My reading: 7:49
